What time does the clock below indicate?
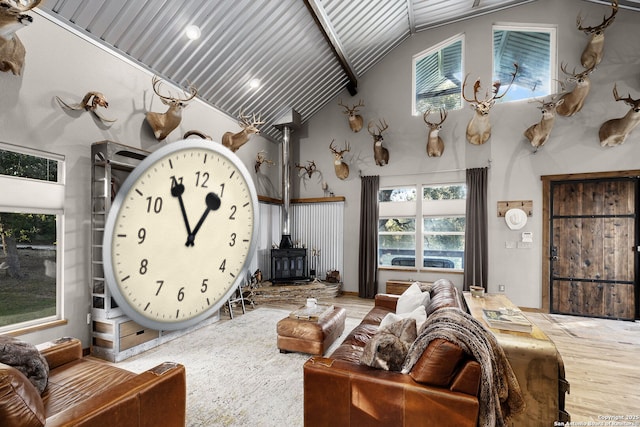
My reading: 12:55
